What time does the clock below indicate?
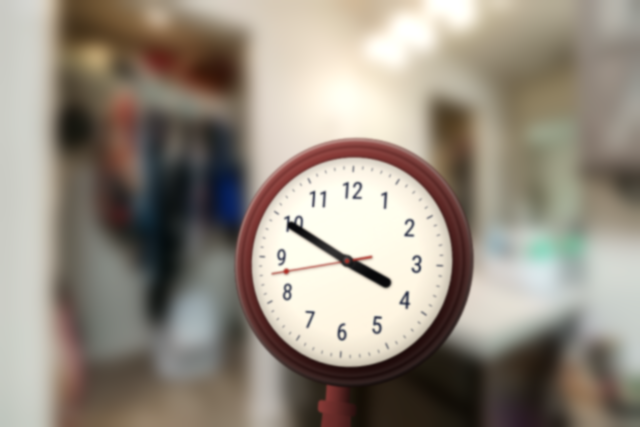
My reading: 3:49:43
